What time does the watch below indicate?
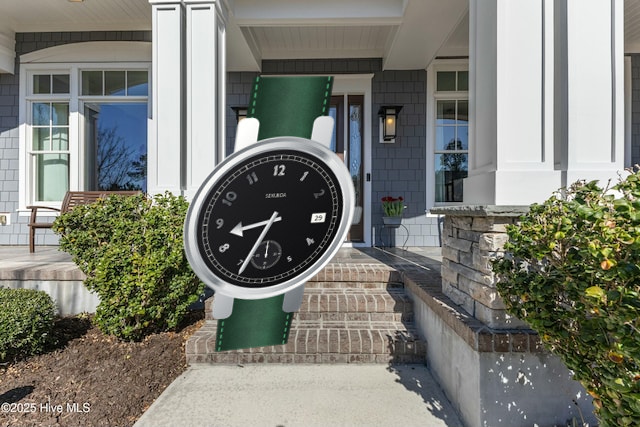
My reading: 8:34
